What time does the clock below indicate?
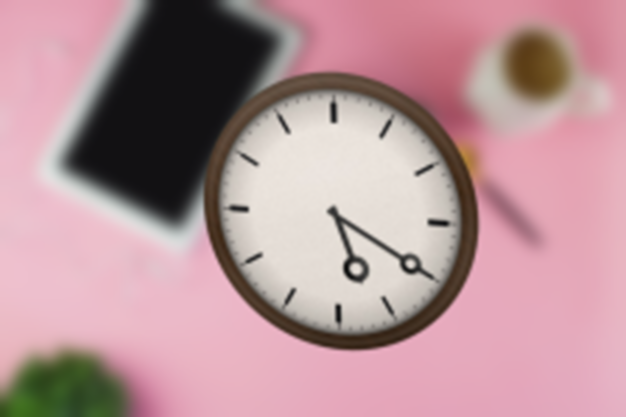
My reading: 5:20
